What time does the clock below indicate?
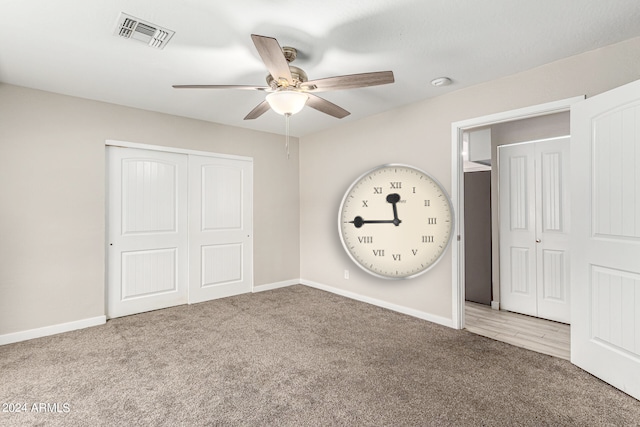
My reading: 11:45
